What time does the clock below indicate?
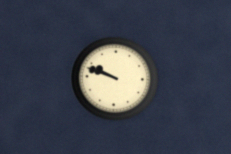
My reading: 9:48
